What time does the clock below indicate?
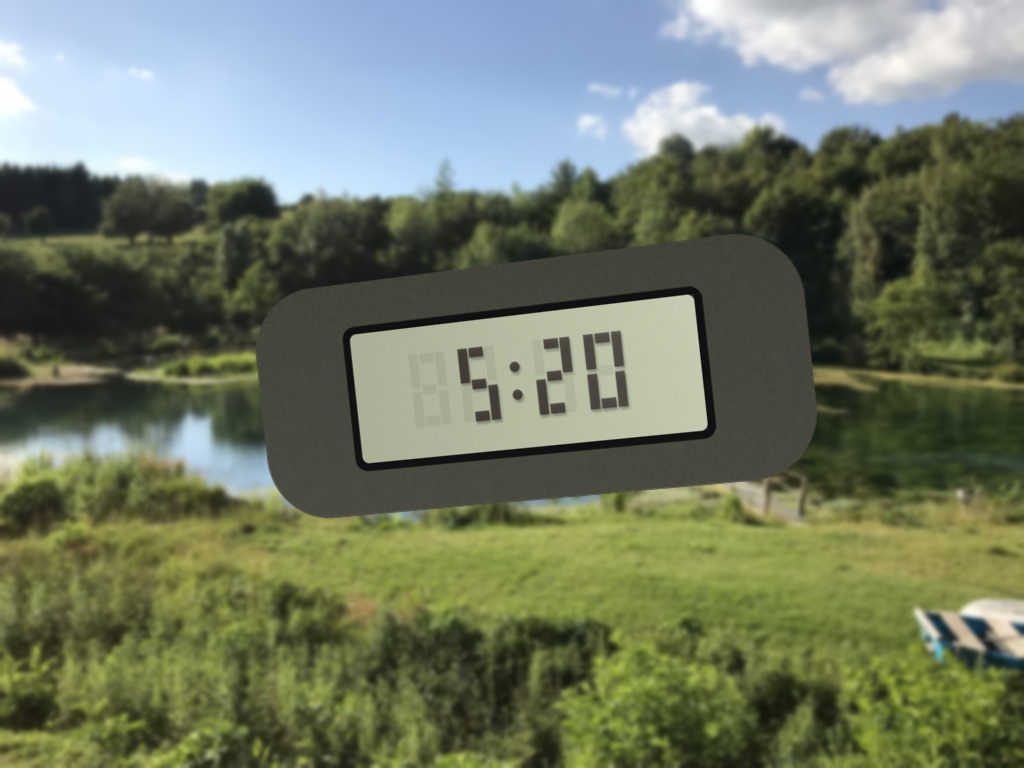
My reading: 5:20
